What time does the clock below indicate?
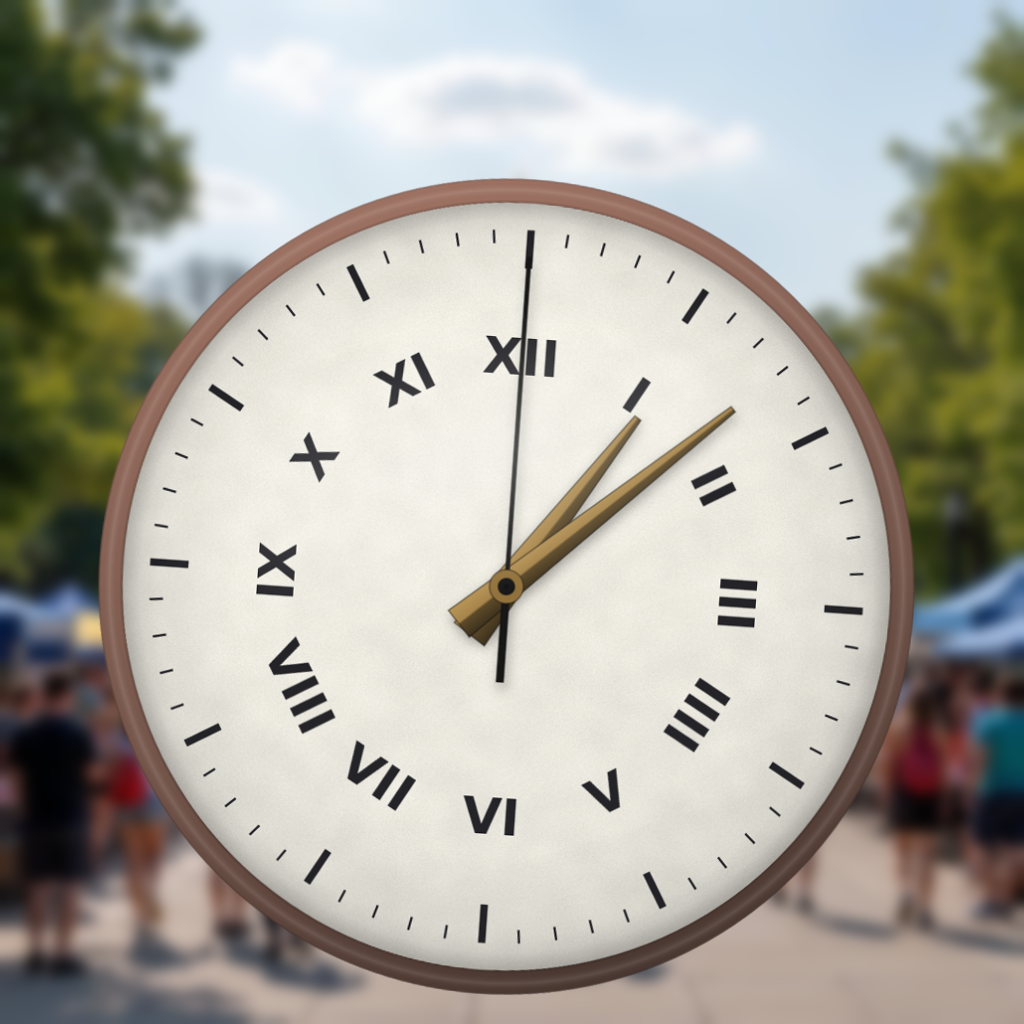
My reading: 1:08:00
